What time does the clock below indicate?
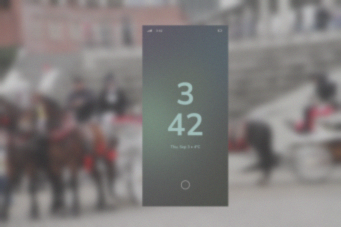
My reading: 3:42
